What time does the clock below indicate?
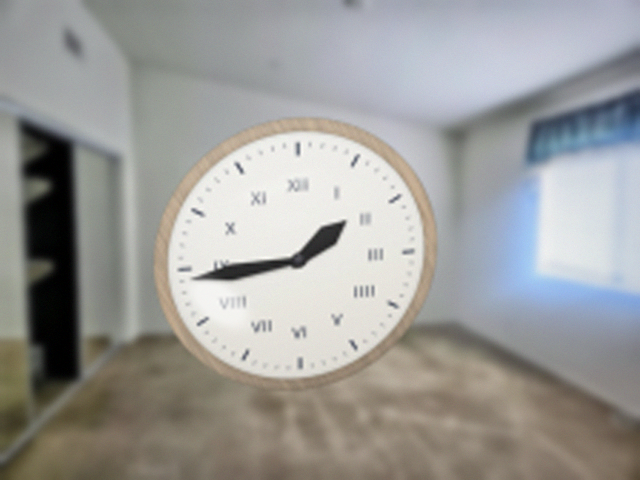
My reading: 1:44
